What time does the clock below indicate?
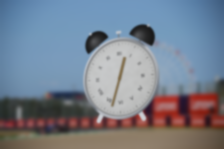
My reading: 12:33
